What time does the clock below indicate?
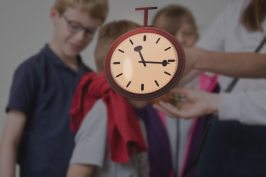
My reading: 11:16
